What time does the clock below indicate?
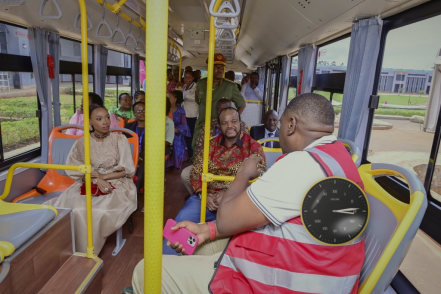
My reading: 3:14
